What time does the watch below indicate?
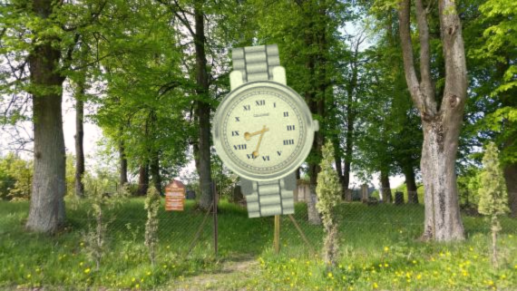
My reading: 8:34
